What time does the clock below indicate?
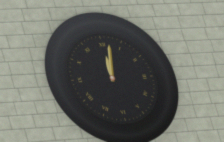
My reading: 12:02
